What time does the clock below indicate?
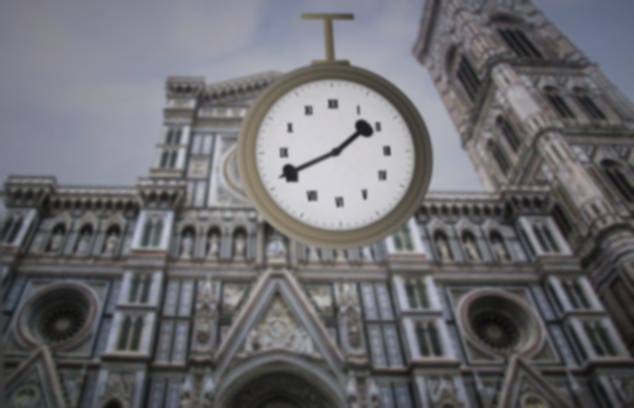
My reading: 1:41
